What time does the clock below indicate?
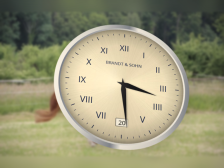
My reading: 3:29
